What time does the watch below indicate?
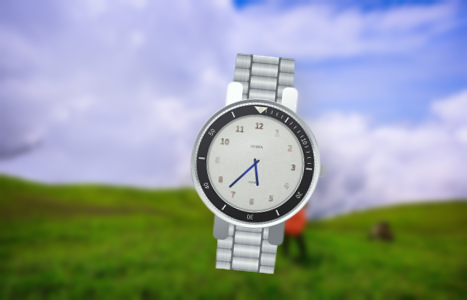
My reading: 5:37
